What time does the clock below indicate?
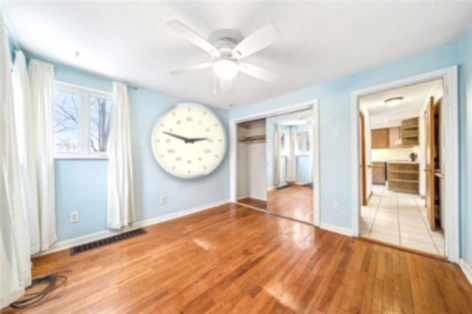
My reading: 2:48
